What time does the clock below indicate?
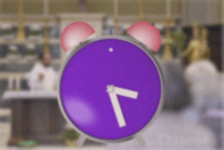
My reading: 3:27
